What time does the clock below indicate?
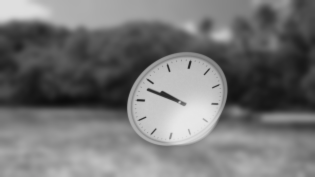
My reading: 9:48
